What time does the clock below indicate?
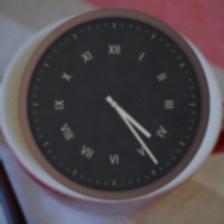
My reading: 4:24
